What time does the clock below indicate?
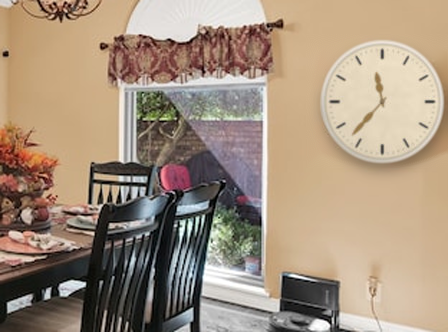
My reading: 11:37
